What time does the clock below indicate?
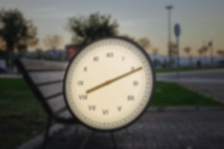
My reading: 8:11
